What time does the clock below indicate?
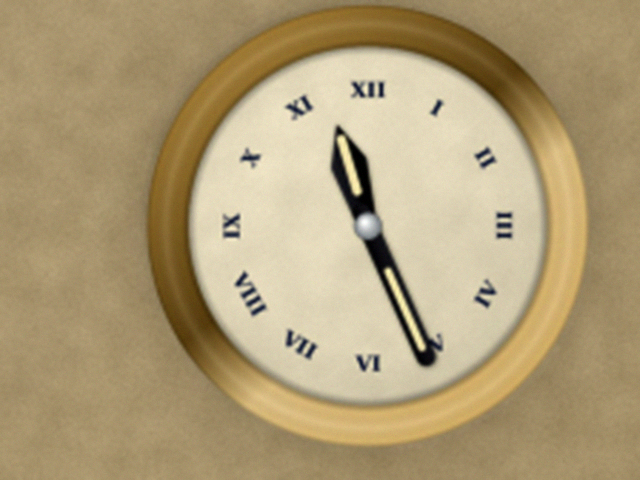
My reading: 11:26
